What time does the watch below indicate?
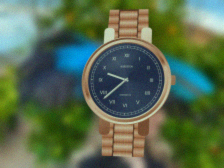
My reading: 9:38
